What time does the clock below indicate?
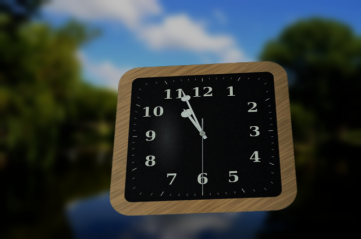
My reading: 10:56:30
